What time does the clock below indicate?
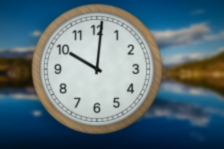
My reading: 10:01
